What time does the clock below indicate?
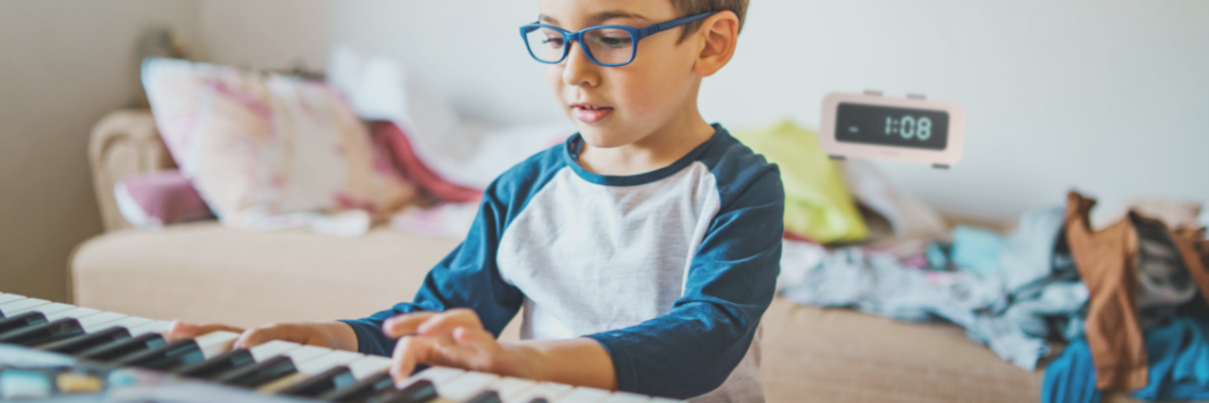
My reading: 1:08
